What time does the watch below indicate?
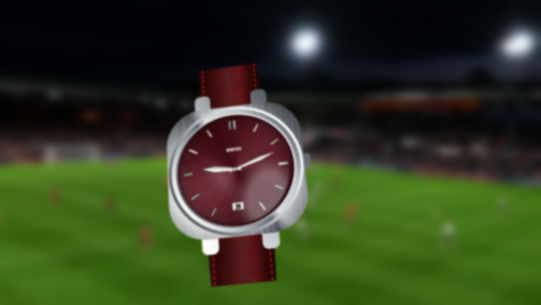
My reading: 9:12
